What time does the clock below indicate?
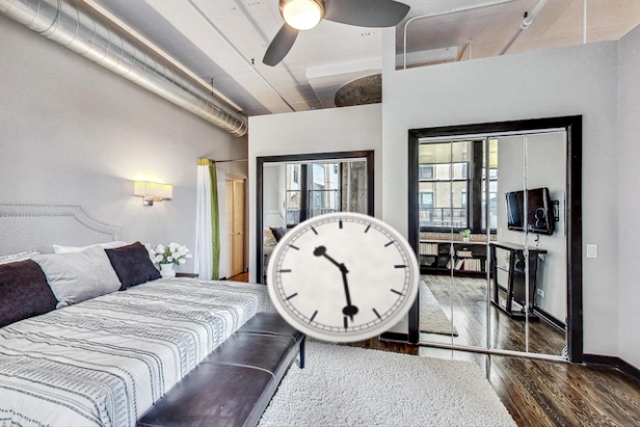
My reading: 10:29
